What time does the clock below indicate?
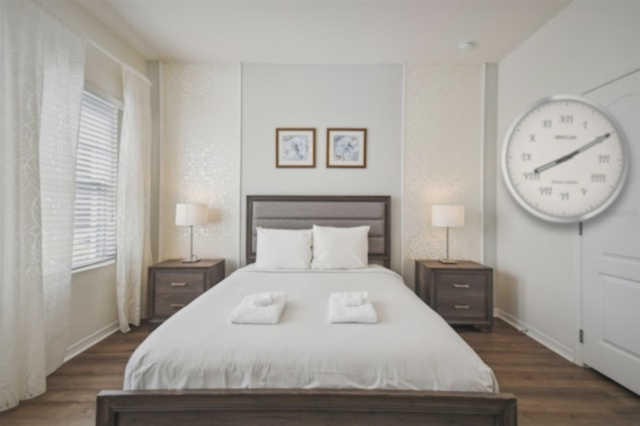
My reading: 8:10
